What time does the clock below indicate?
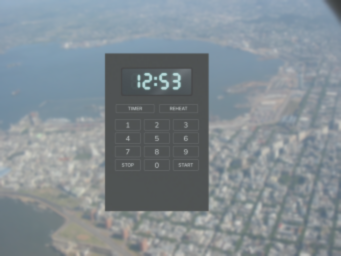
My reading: 12:53
